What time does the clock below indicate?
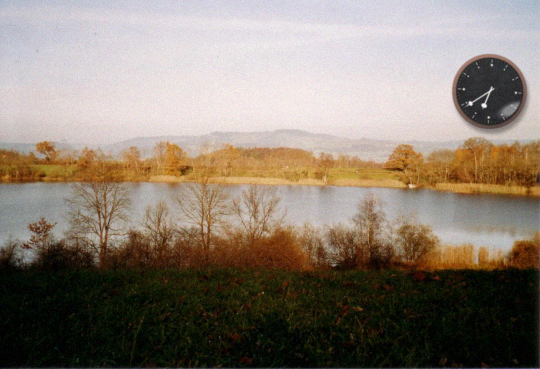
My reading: 6:39
